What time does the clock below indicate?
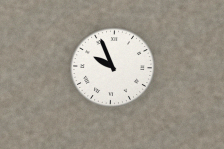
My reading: 9:56
